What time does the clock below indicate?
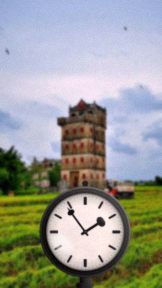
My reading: 1:54
